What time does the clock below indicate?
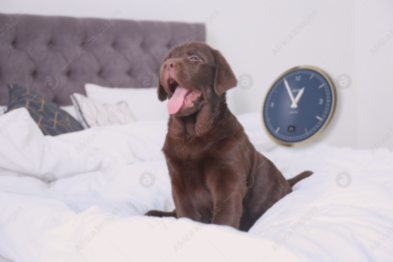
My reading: 12:55
